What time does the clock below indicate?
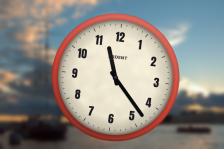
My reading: 11:23
